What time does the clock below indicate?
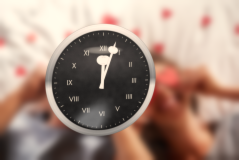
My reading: 12:03
